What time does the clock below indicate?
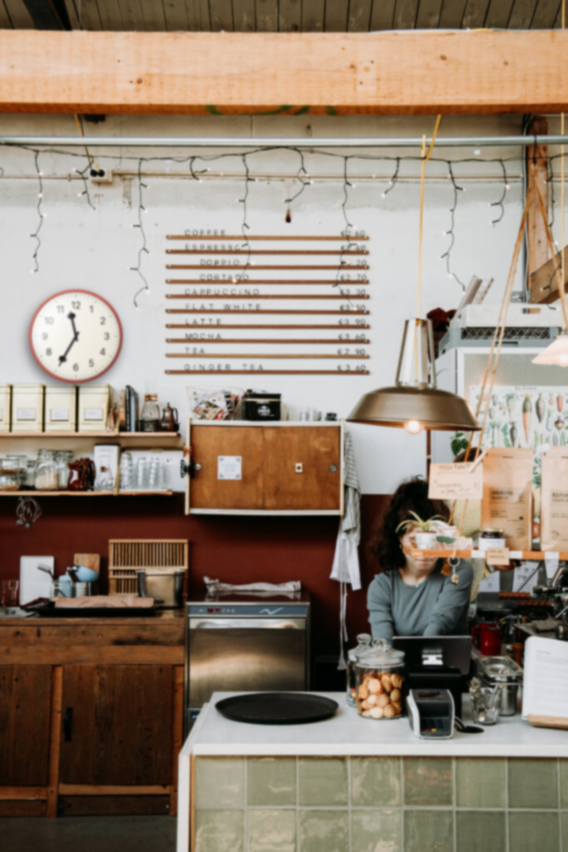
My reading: 11:35
